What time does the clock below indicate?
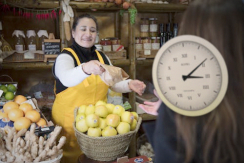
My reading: 3:09
